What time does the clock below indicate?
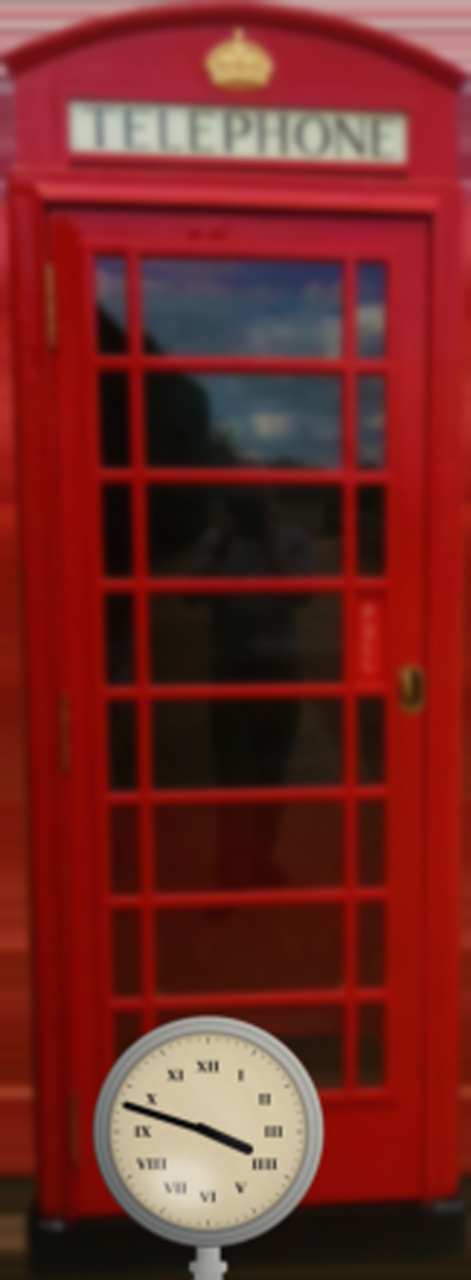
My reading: 3:48
